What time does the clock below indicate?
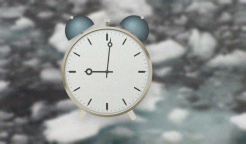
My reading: 9:01
